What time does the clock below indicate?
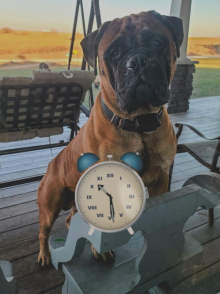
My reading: 10:29
